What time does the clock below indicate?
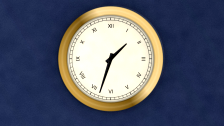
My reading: 1:33
